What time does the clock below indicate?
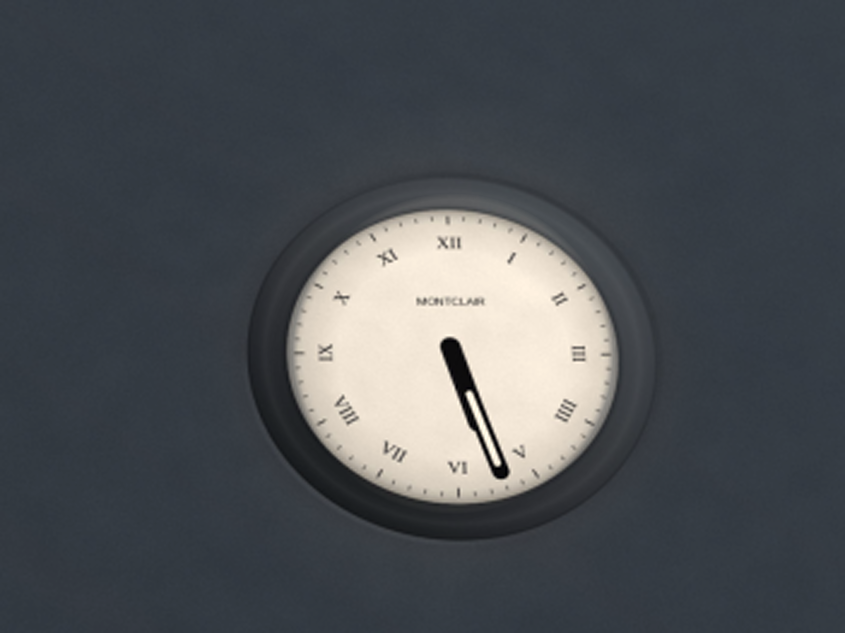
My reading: 5:27
